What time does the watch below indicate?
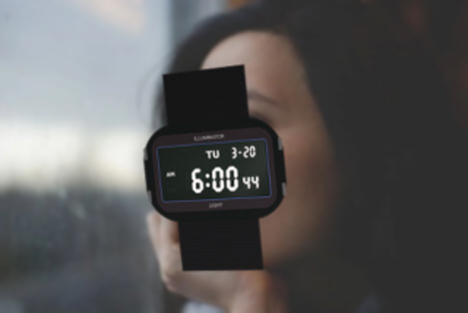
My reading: 6:00:44
